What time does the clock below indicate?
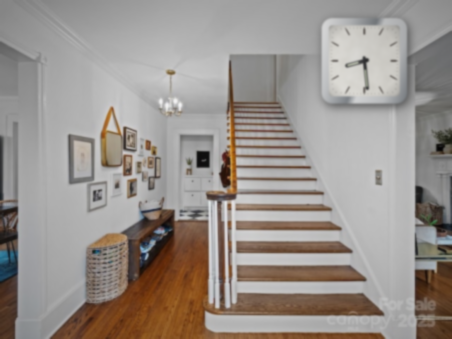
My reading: 8:29
